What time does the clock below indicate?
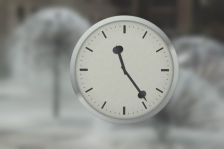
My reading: 11:24
